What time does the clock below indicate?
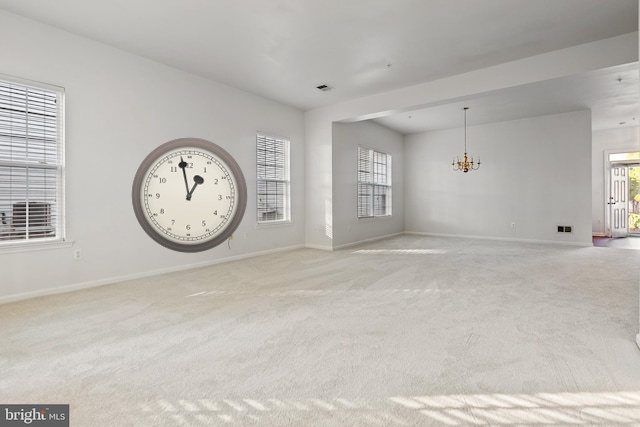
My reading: 12:58
